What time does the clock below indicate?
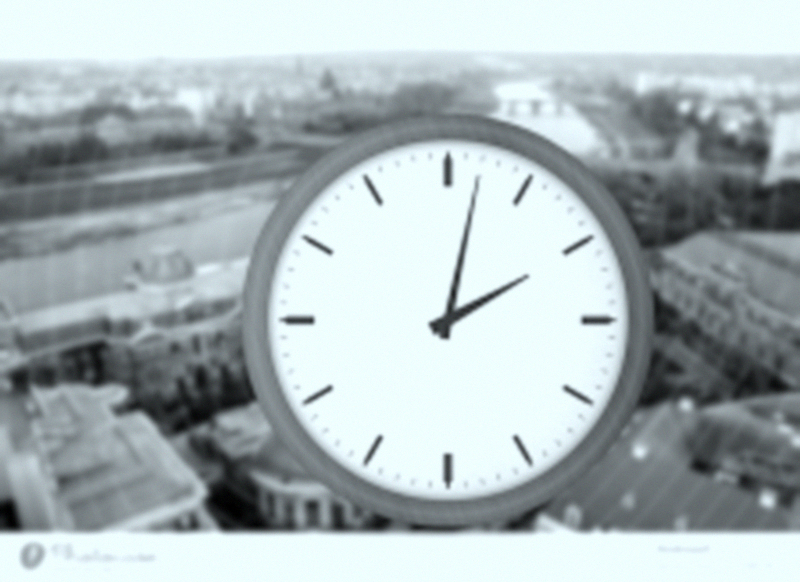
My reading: 2:02
